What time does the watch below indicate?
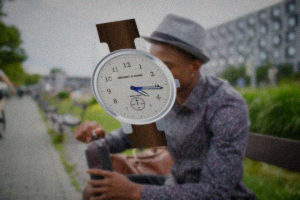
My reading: 4:16
